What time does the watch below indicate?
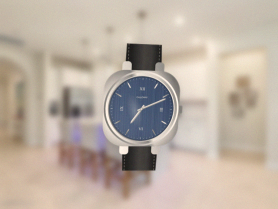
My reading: 7:11
